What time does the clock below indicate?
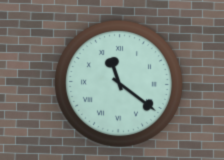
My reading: 11:21
